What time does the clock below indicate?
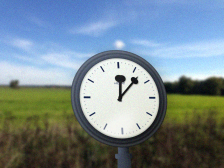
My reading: 12:07
